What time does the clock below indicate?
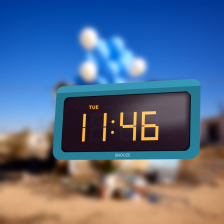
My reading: 11:46
